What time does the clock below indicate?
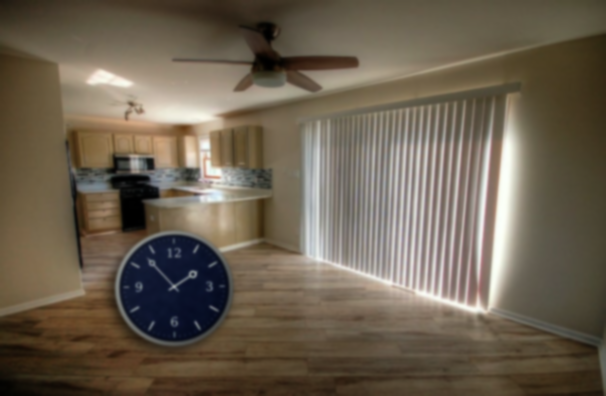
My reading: 1:53
